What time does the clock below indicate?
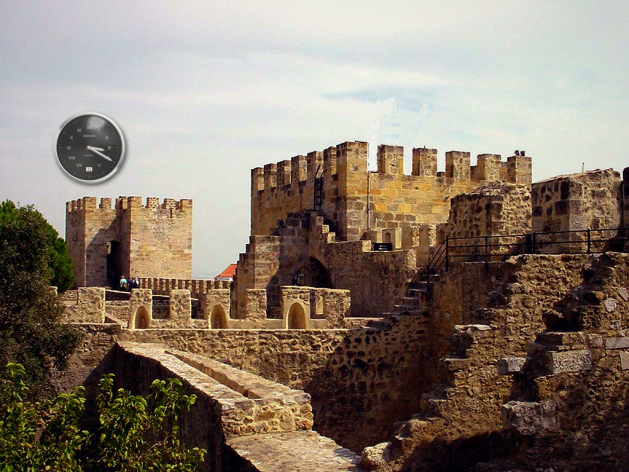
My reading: 3:20
